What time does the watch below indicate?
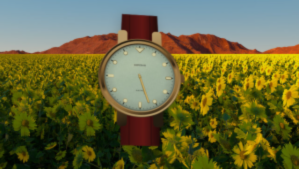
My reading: 5:27
